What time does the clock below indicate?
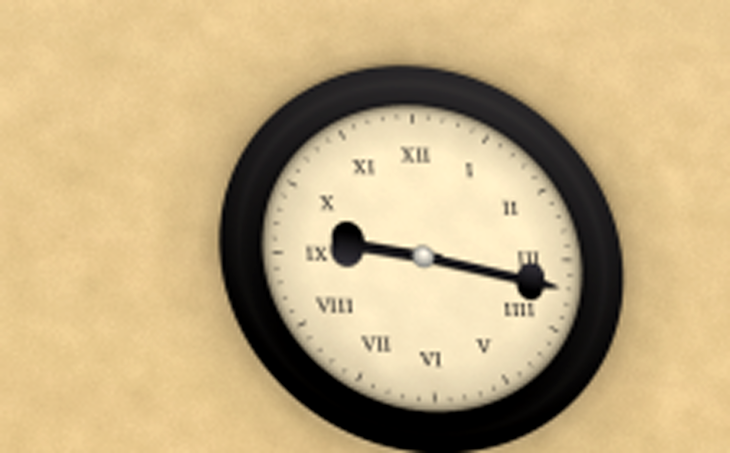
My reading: 9:17
